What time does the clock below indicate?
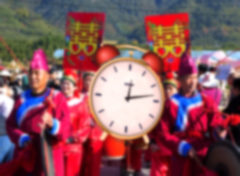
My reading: 12:13
